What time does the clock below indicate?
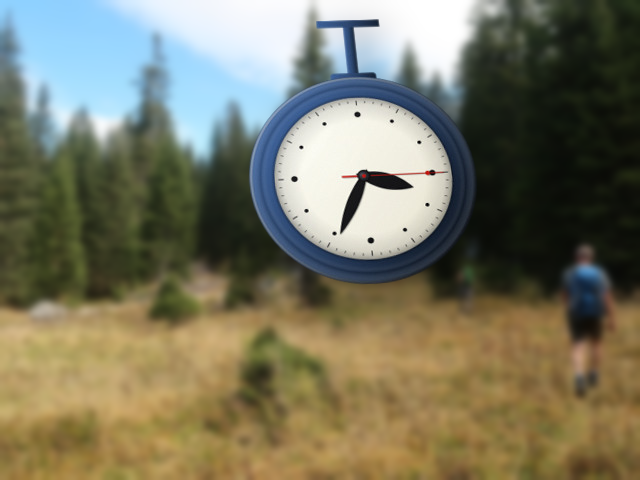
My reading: 3:34:15
